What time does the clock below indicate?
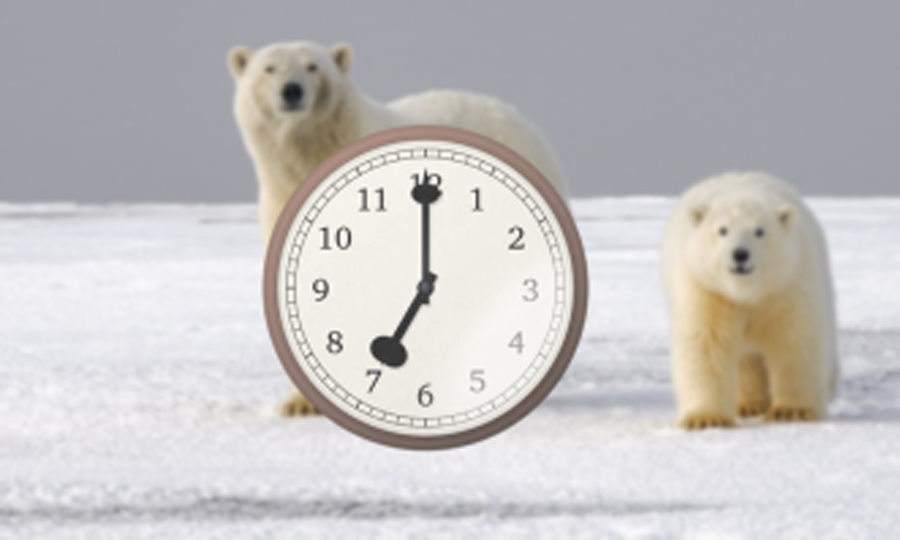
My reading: 7:00
